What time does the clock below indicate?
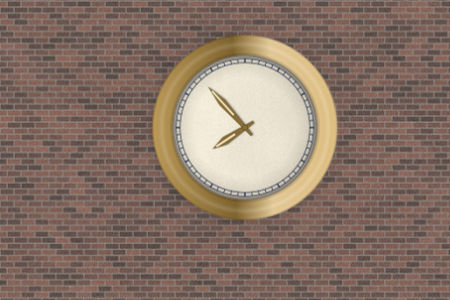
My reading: 7:53
